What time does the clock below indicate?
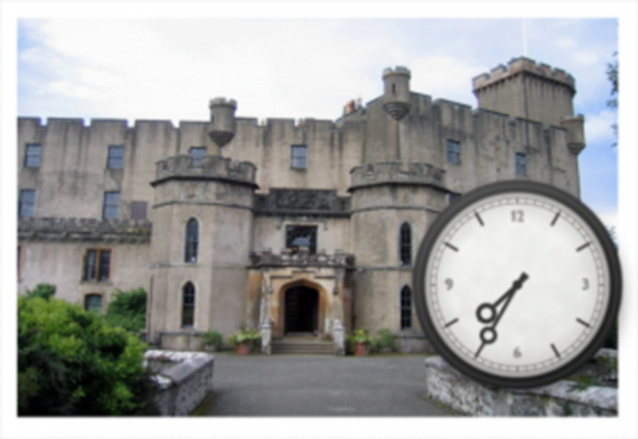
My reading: 7:35
